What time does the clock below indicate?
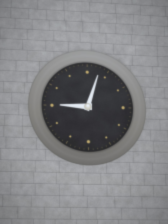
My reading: 9:03
